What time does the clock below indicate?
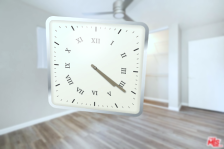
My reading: 4:21
